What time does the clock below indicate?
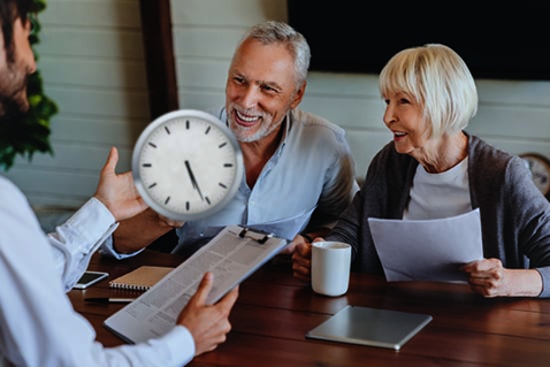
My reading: 5:26
